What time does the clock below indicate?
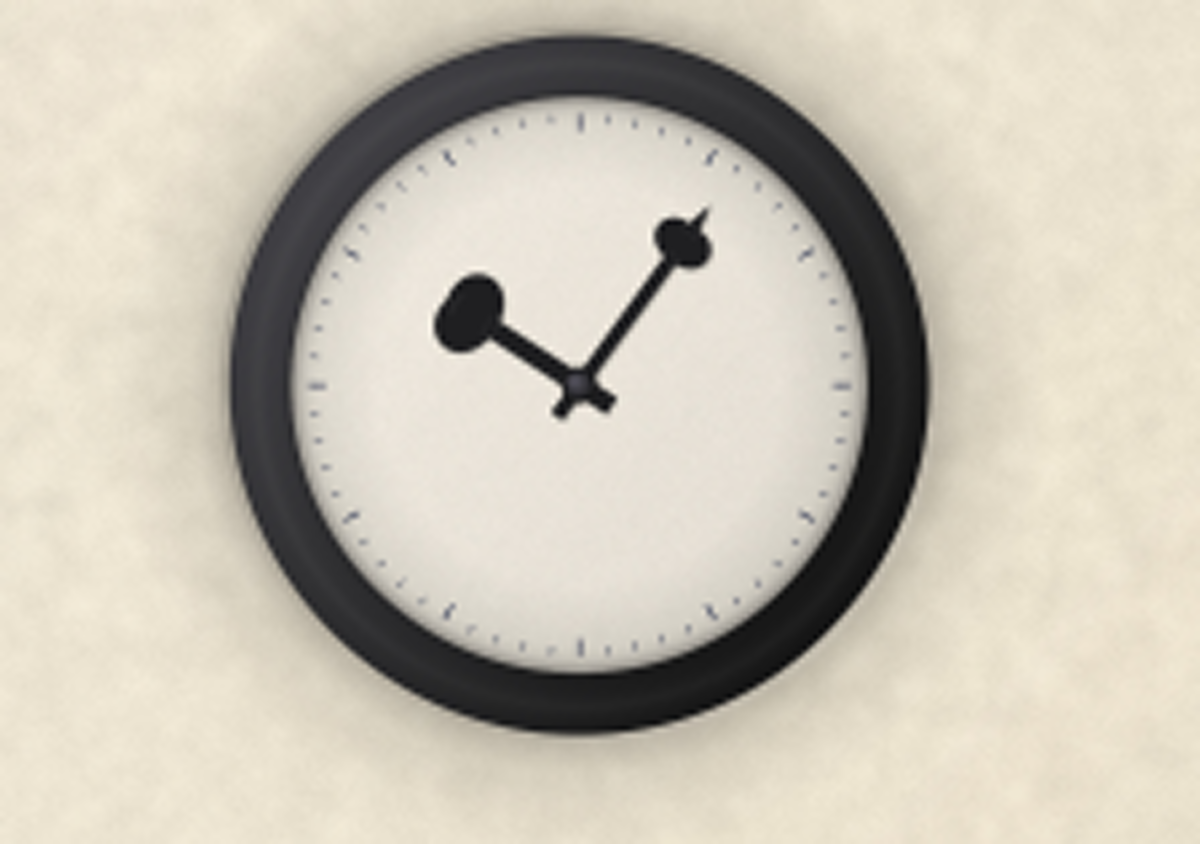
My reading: 10:06
